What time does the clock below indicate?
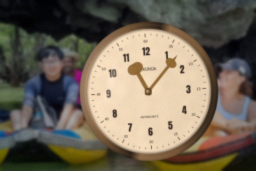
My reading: 11:07
